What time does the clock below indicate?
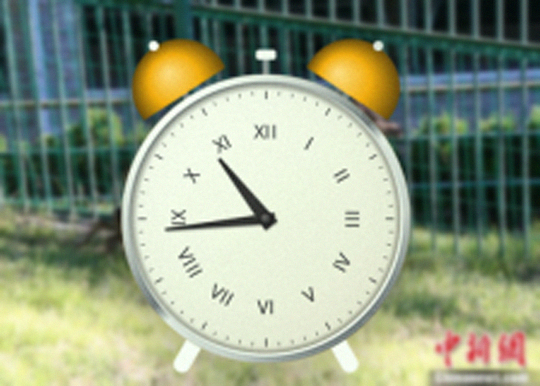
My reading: 10:44
